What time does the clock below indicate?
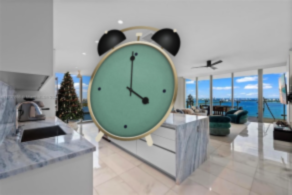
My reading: 3:59
